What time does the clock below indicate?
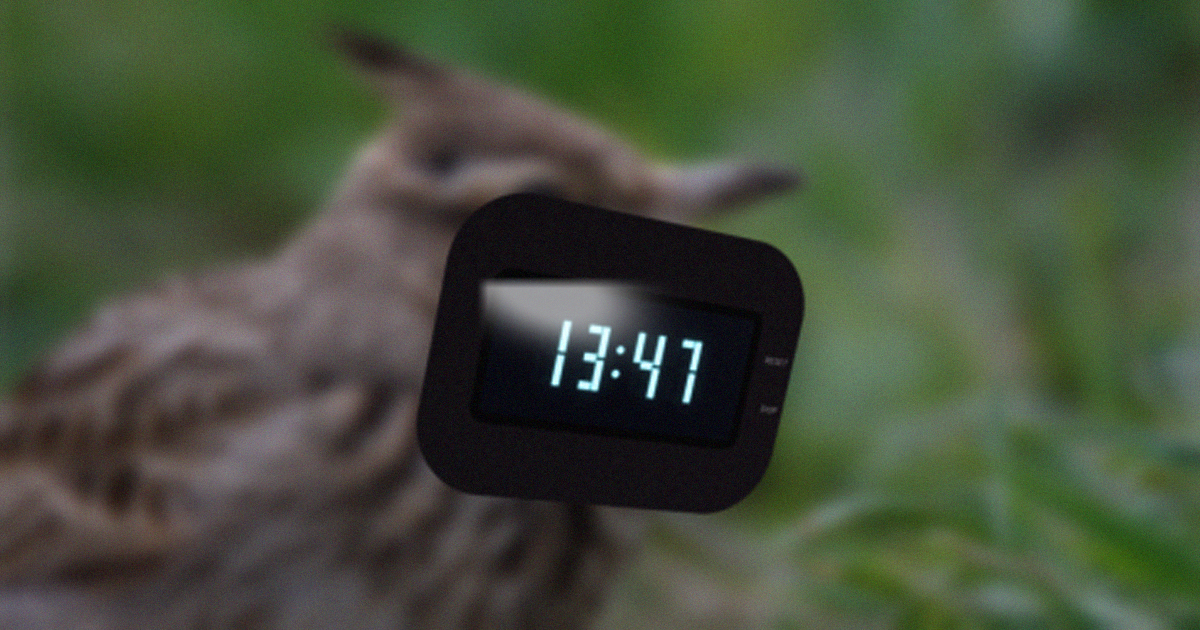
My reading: 13:47
